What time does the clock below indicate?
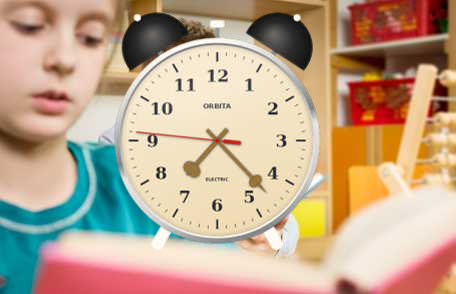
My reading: 7:22:46
